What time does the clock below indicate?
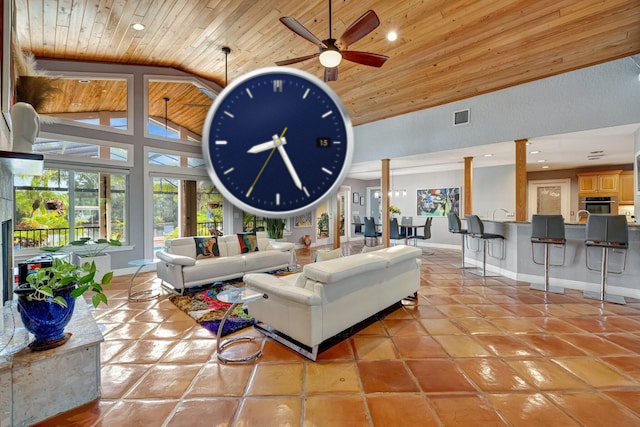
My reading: 8:25:35
